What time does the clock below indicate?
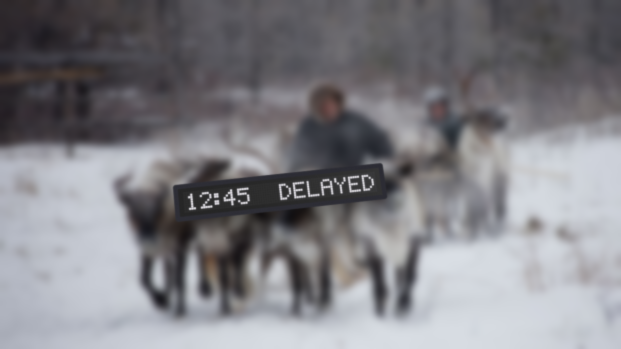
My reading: 12:45
